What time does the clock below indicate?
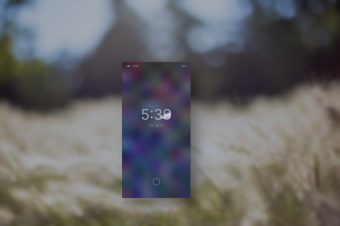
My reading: 5:39
